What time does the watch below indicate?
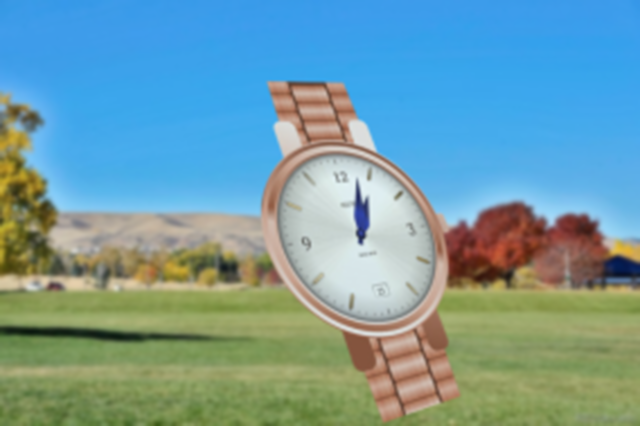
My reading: 1:03
